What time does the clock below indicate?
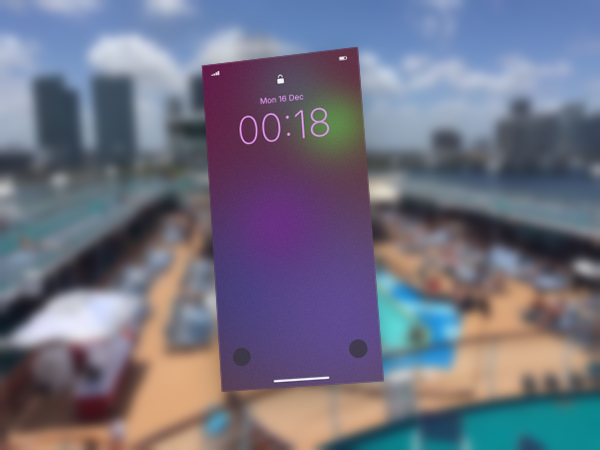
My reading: 0:18
